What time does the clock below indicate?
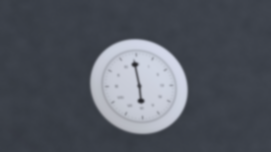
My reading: 5:59
